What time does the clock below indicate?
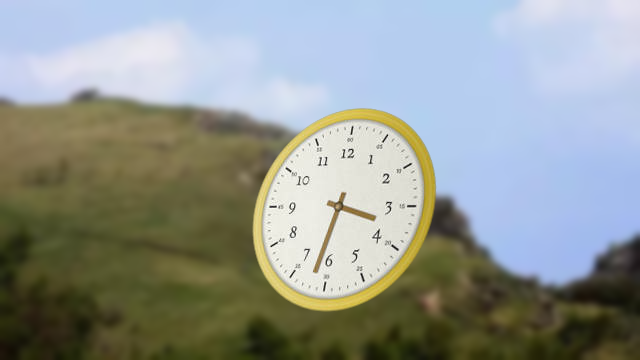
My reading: 3:32
